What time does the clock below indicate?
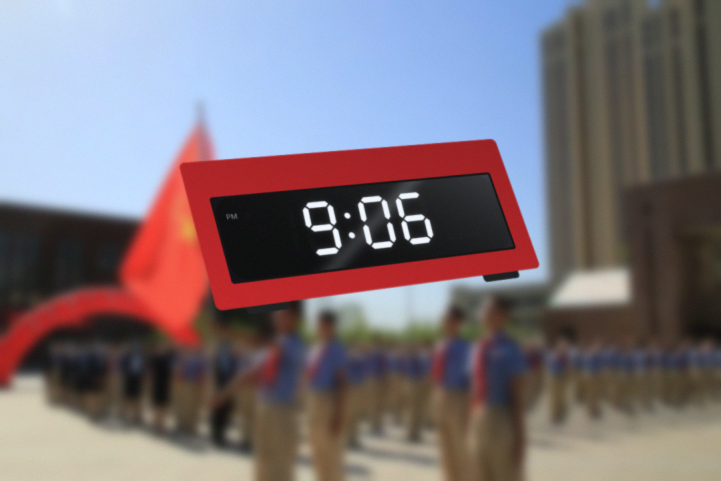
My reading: 9:06
